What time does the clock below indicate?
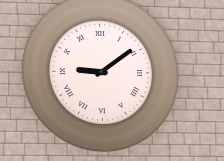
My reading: 9:09
